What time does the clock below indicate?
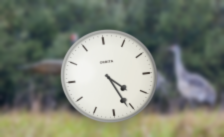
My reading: 4:26
